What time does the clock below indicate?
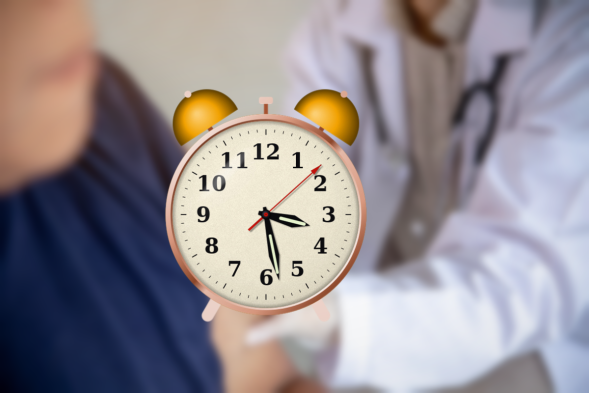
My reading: 3:28:08
